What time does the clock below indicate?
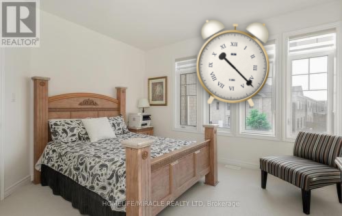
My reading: 10:22
